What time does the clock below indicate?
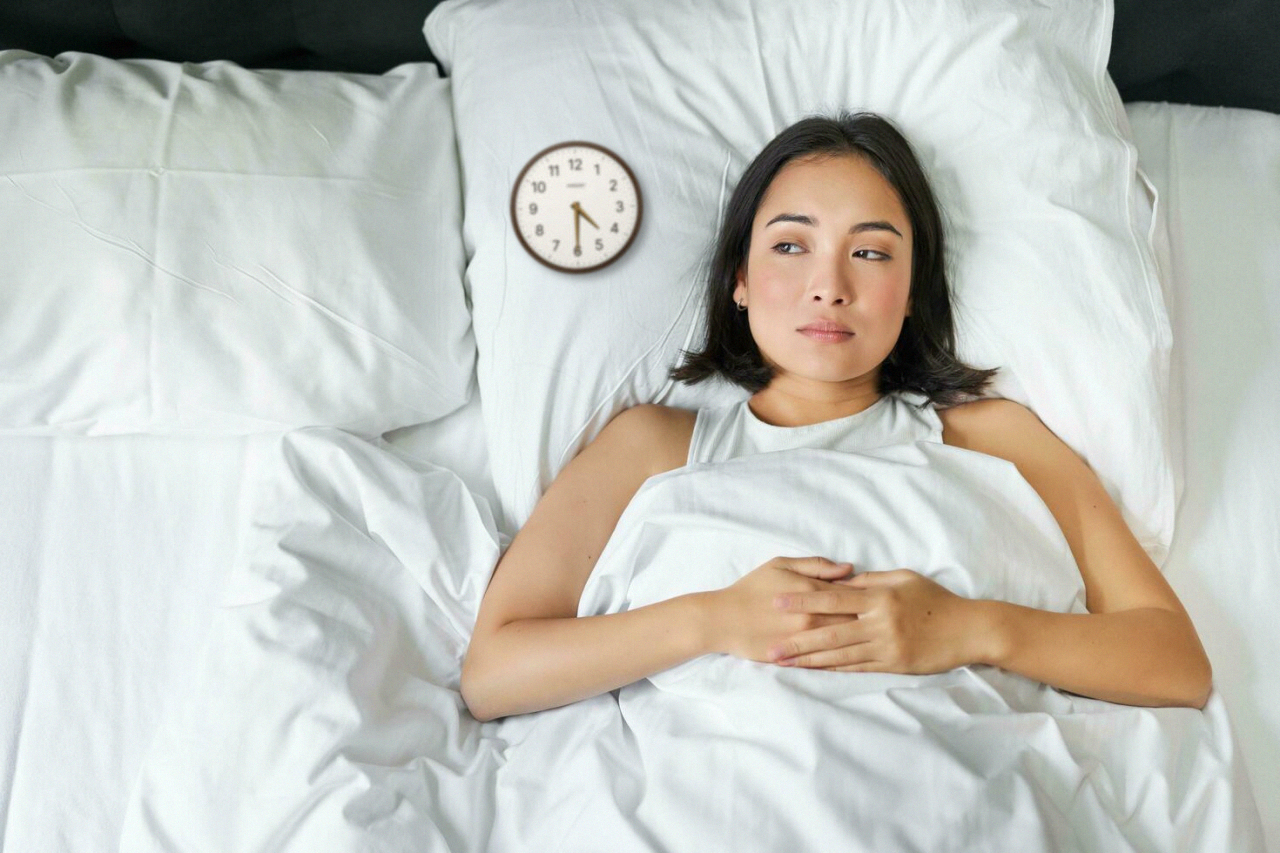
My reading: 4:30
